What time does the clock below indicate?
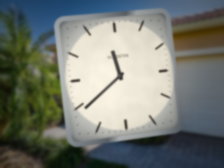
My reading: 11:39
